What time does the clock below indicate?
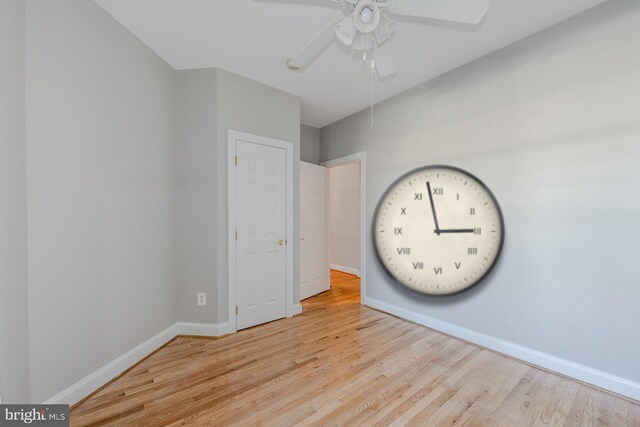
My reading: 2:58
